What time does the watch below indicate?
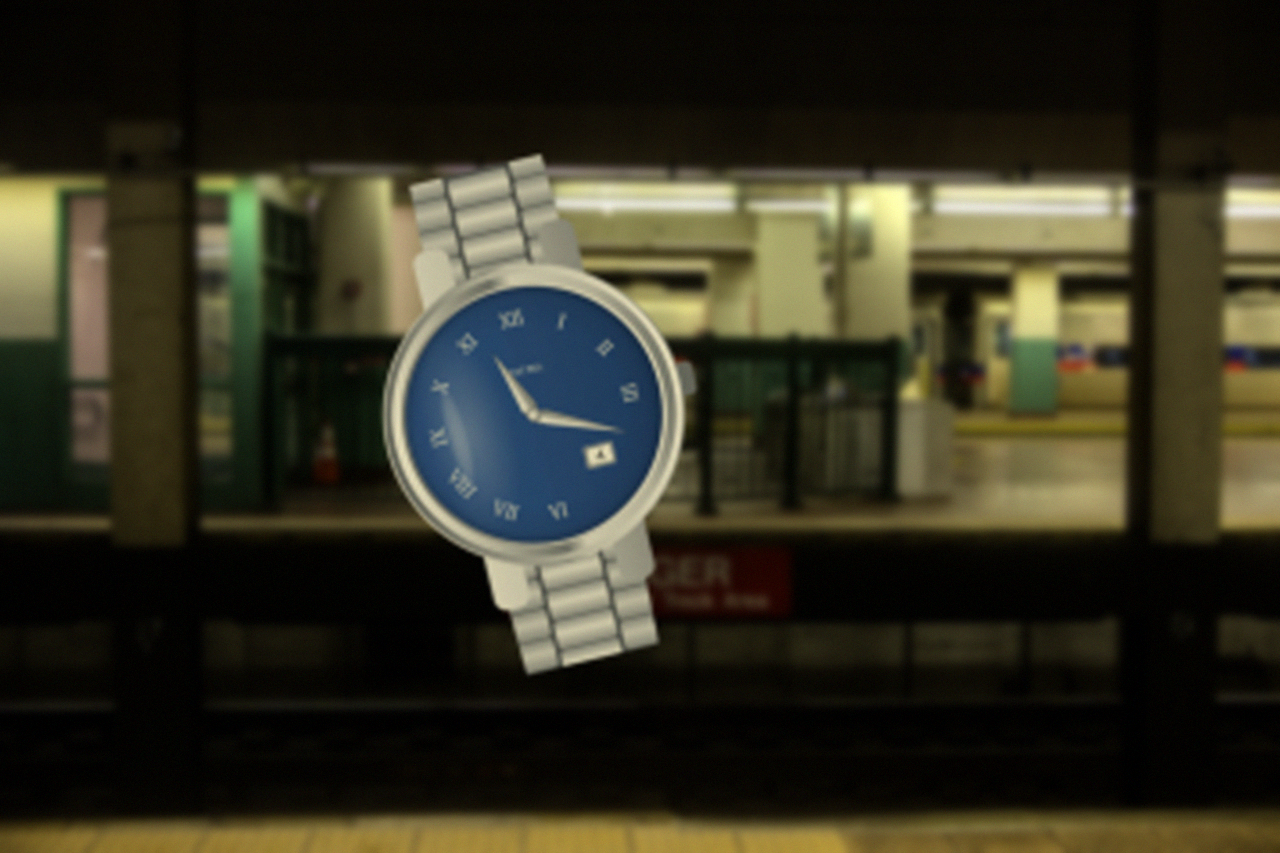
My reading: 11:19
